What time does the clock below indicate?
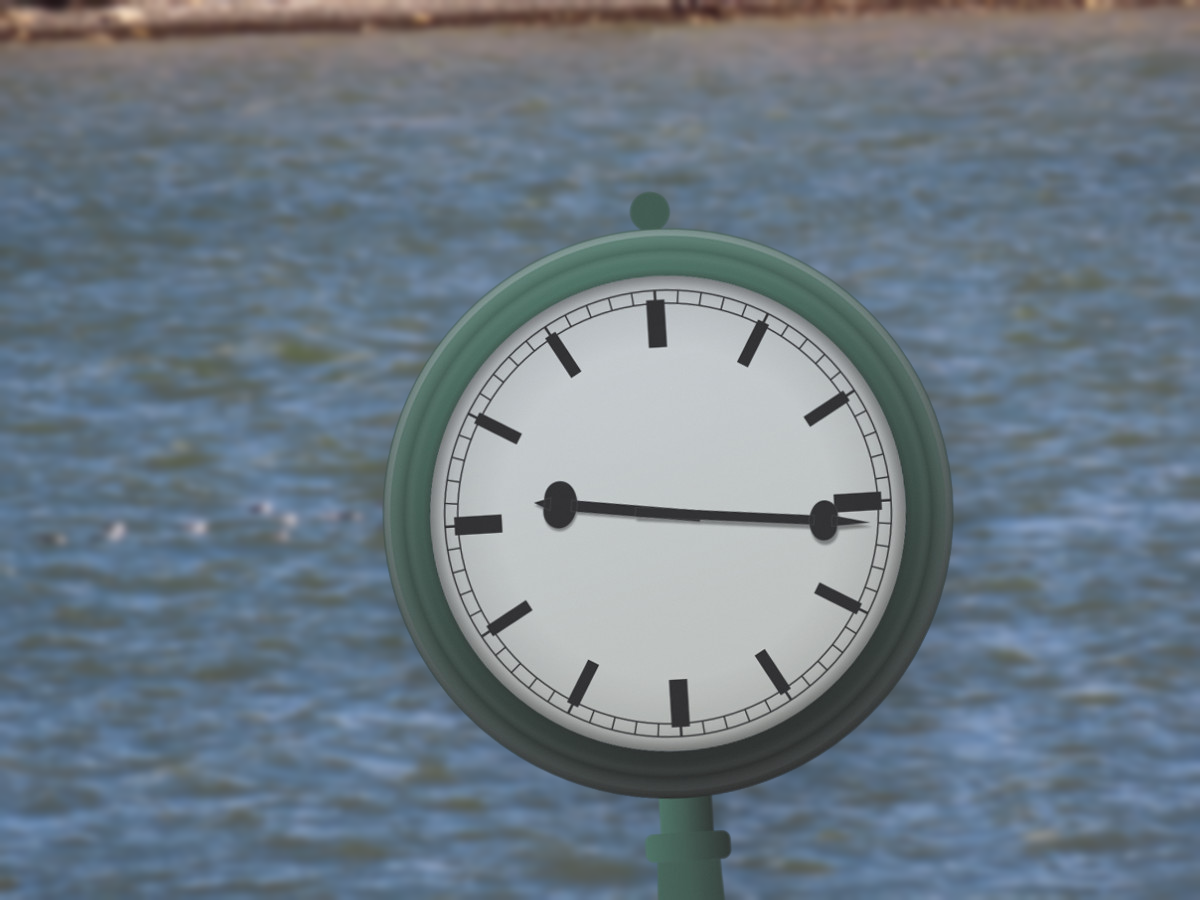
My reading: 9:16
